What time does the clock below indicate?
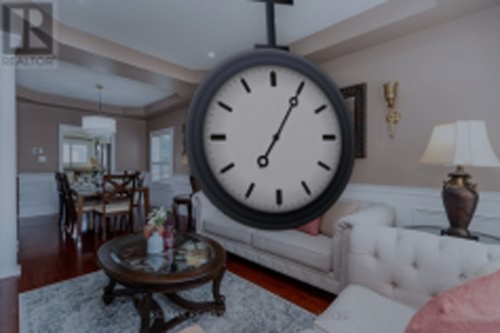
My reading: 7:05
